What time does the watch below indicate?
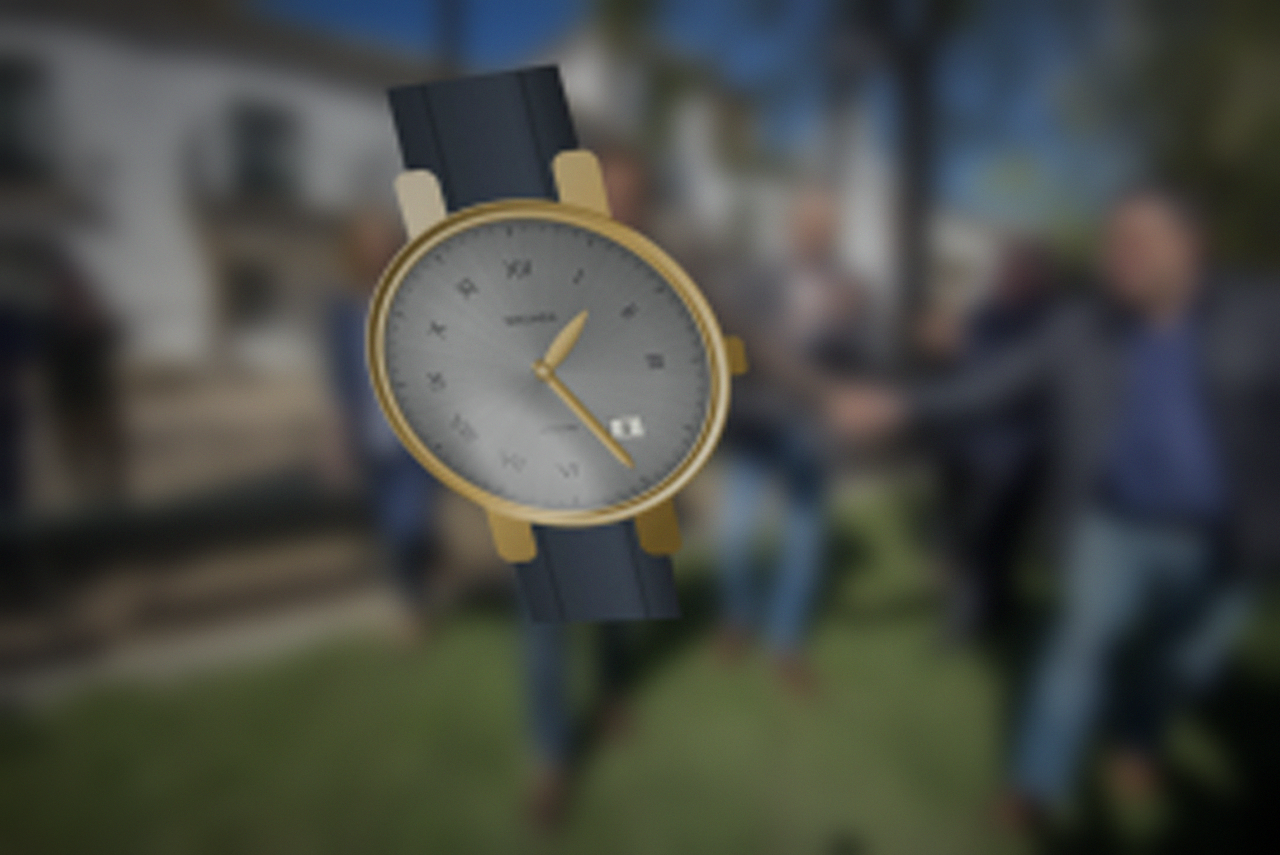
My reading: 1:25
